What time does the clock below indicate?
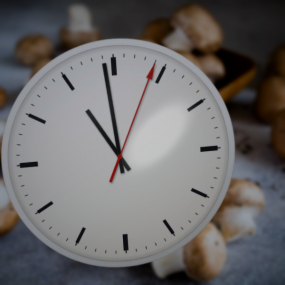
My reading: 10:59:04
